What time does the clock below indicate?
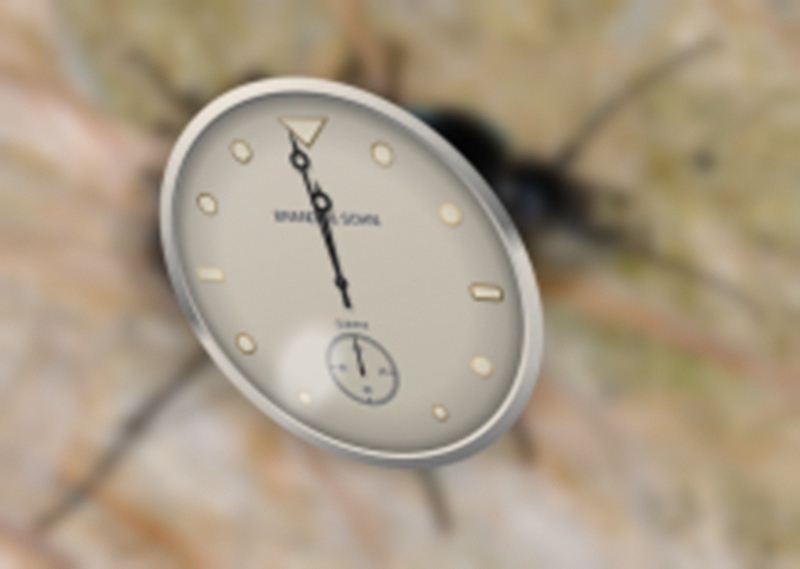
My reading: 11:59
